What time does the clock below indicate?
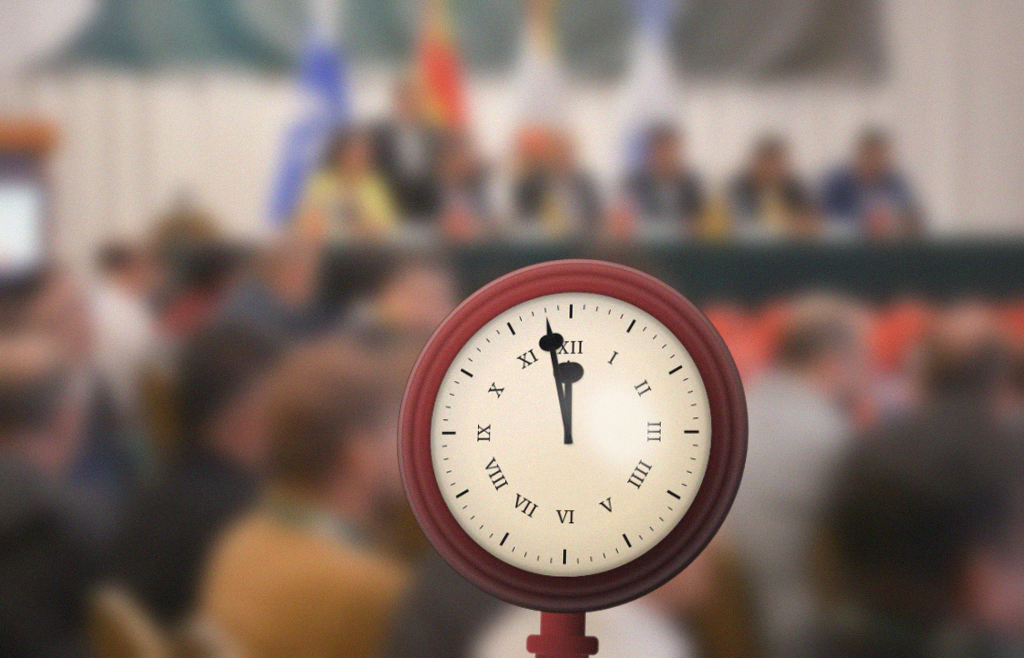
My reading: 11:58
